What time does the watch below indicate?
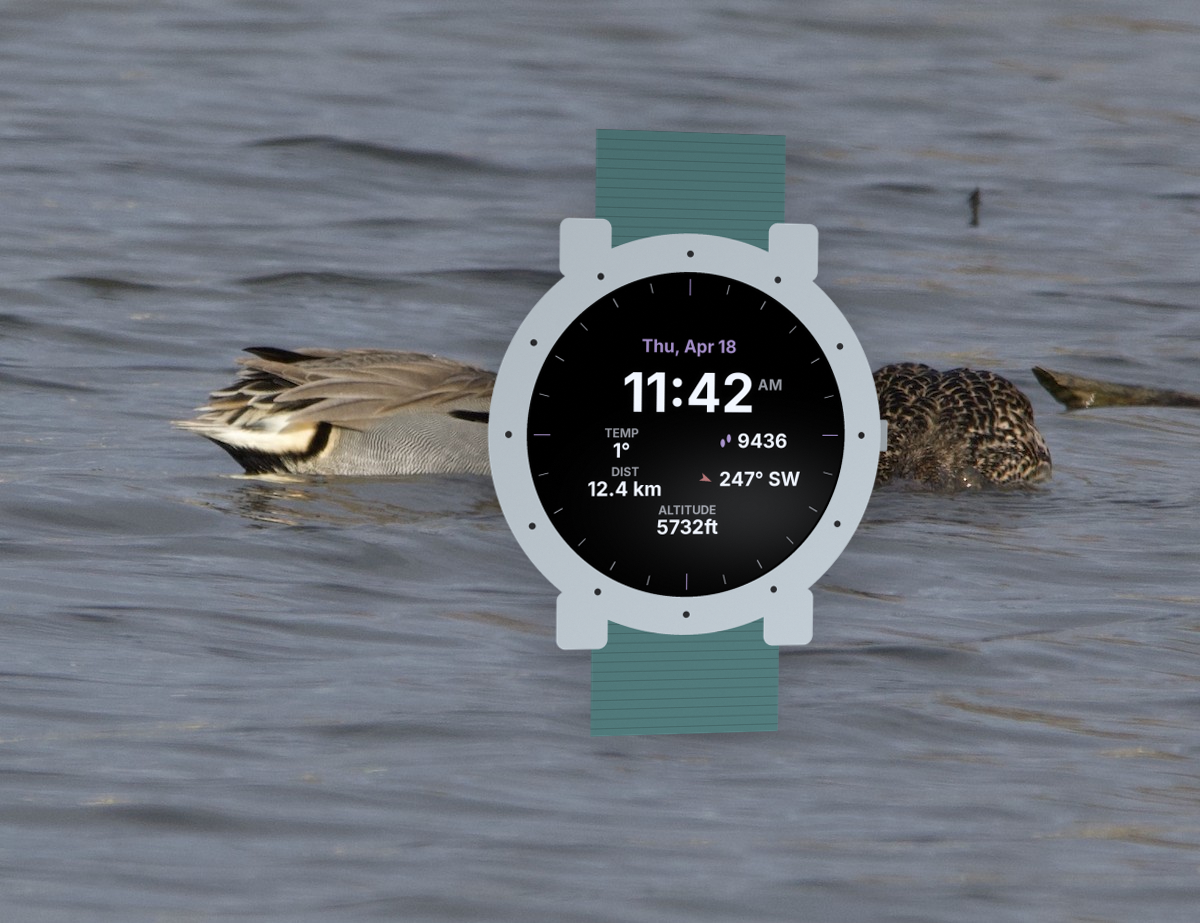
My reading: 11:42
